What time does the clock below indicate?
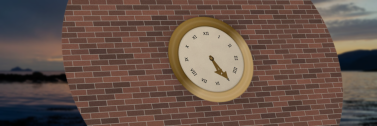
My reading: 5:25
